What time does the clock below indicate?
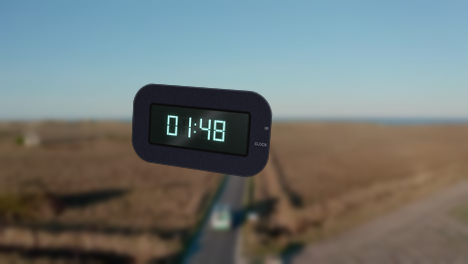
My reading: 1:48
